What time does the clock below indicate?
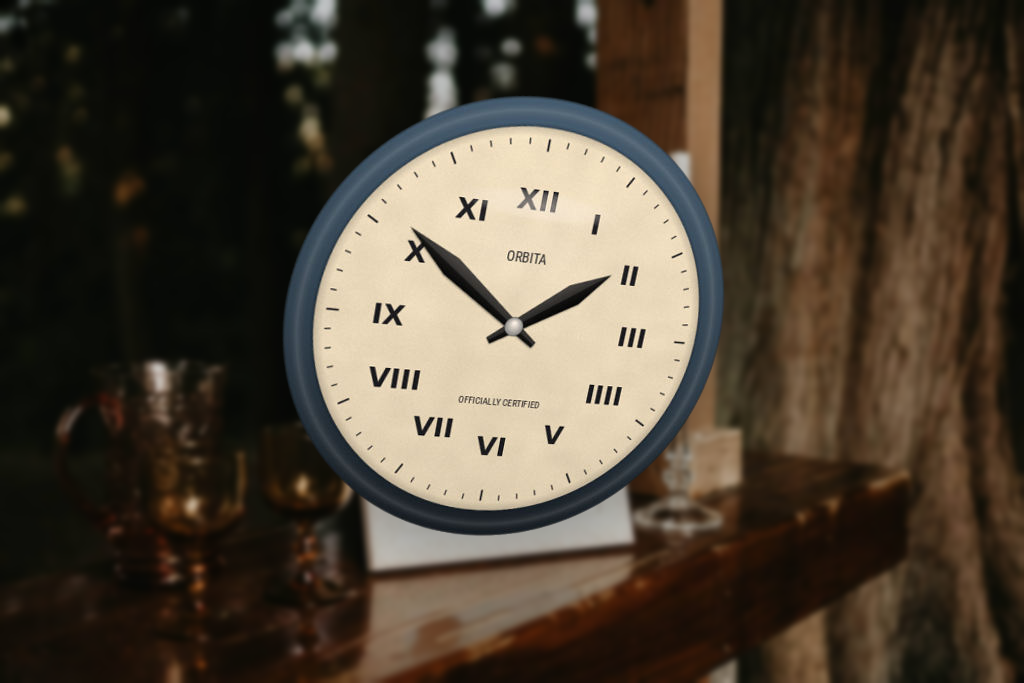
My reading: 1:51
